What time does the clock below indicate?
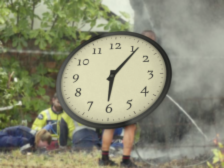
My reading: 6:06
